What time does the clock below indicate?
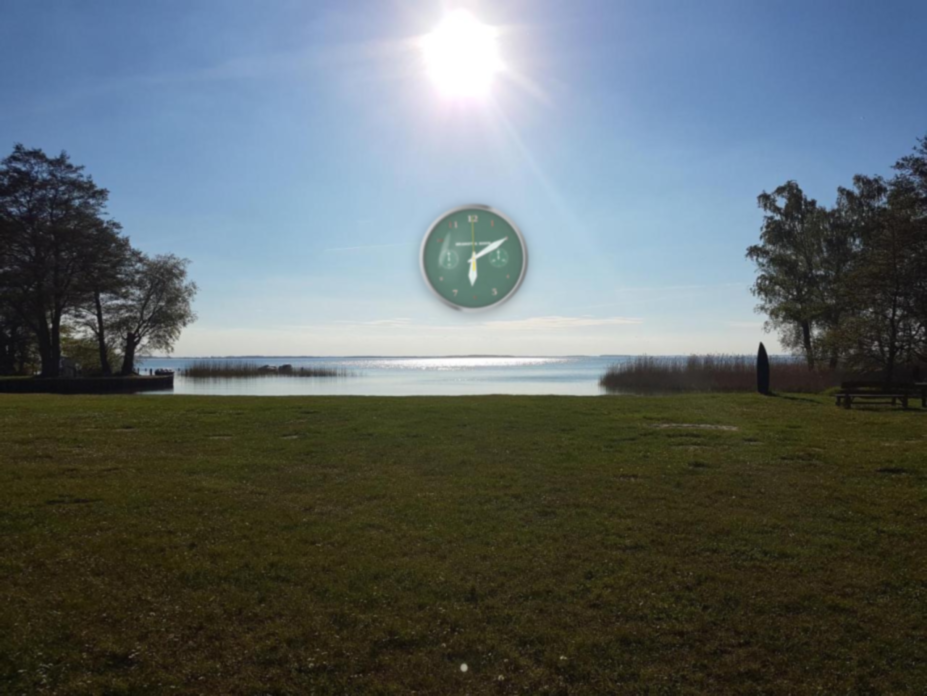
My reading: 6:10
